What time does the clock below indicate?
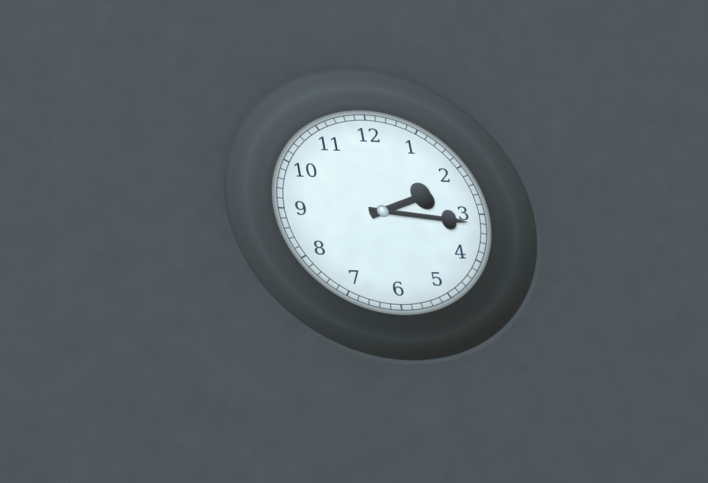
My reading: 2:16
